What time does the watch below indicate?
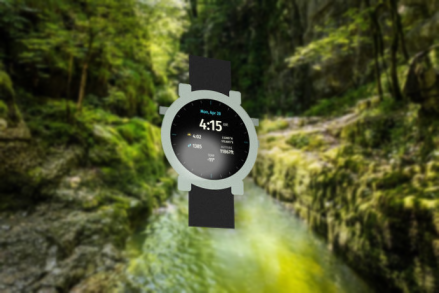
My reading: 4:15
